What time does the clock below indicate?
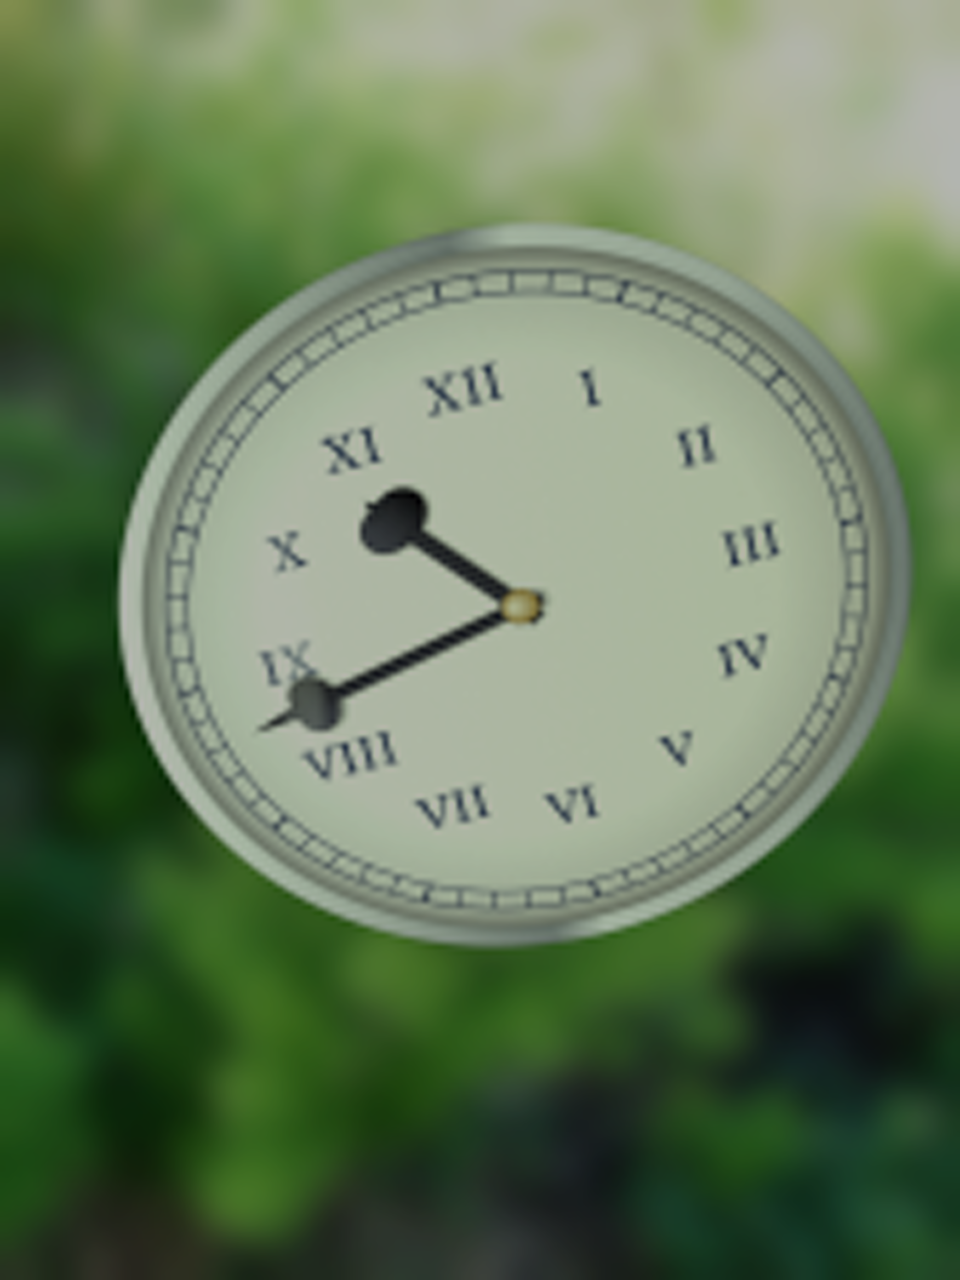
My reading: 10:43
